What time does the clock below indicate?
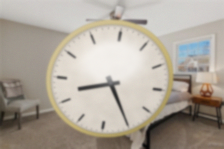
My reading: 8:25
